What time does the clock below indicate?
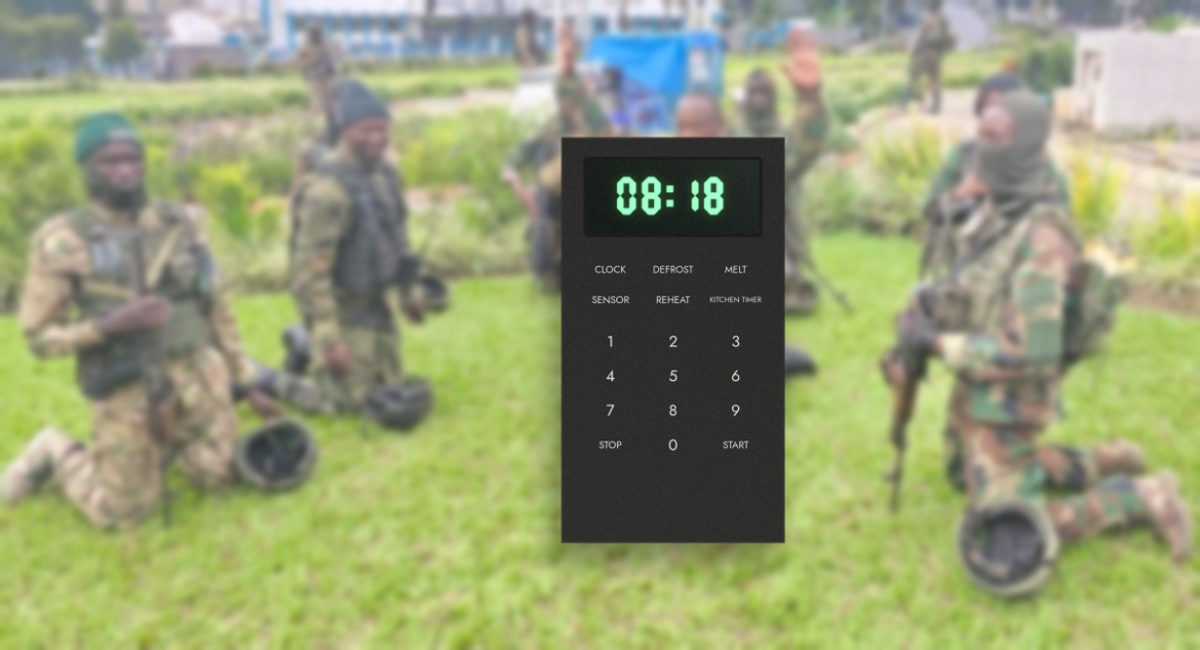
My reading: 8:18
